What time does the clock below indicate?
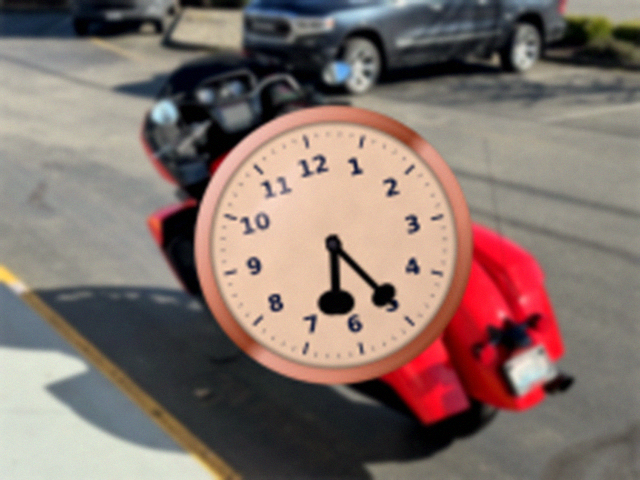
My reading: 6:25
